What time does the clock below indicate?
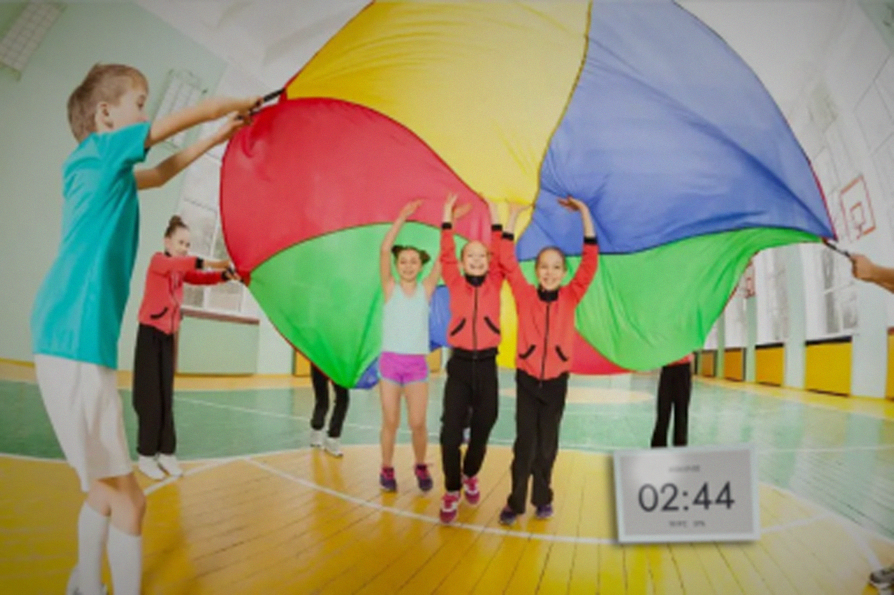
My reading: 2:44
